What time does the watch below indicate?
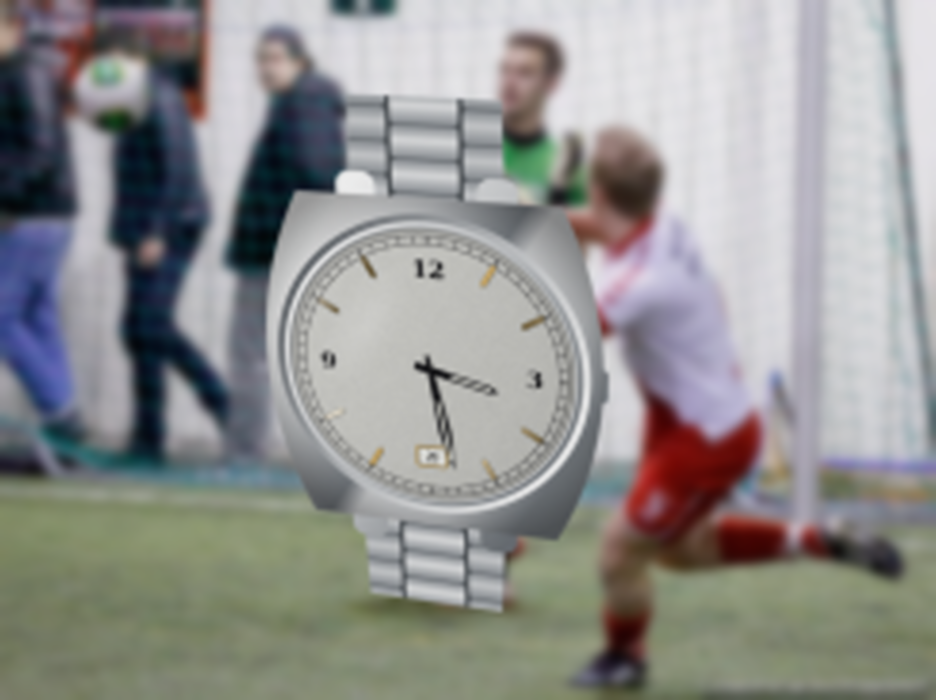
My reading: 3:28
